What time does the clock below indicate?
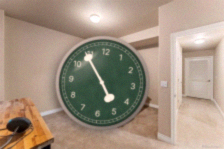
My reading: 4:54
